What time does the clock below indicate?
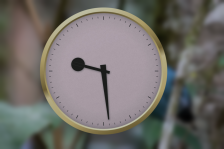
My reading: 9:29
